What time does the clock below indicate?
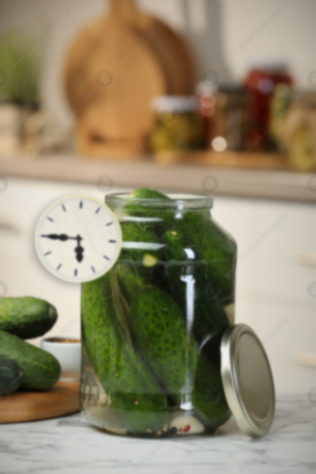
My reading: 5:45
